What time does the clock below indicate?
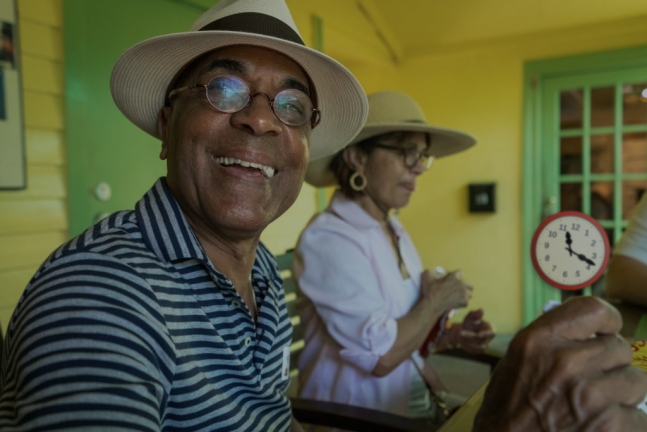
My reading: 11:18
